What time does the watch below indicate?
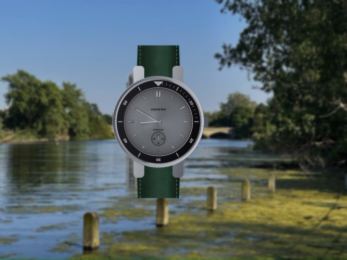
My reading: 8:50
